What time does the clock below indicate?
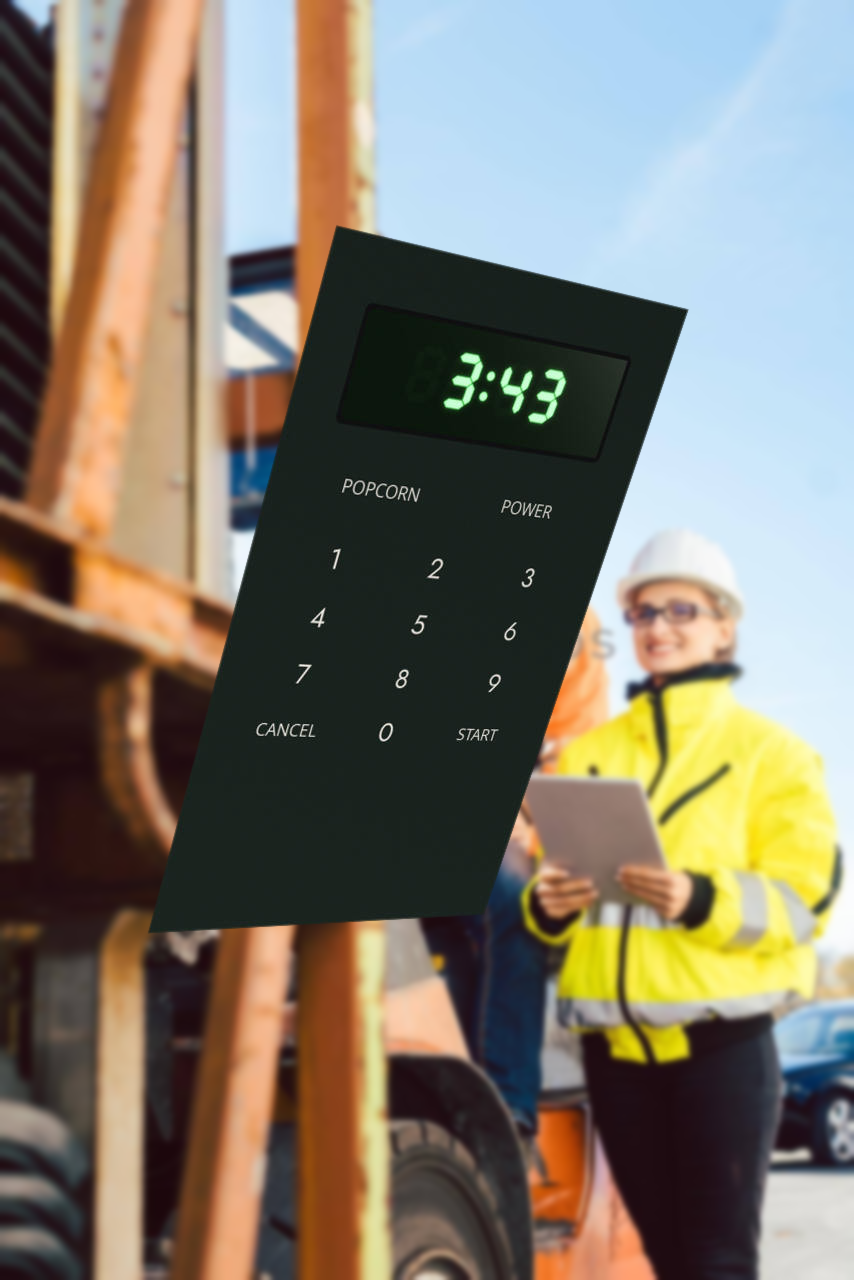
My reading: 3:43
